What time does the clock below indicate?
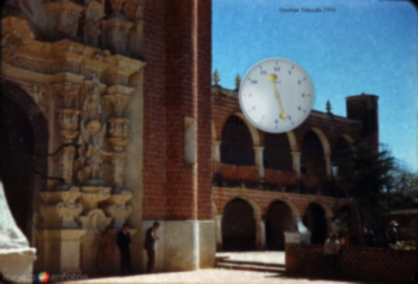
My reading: 11:27
